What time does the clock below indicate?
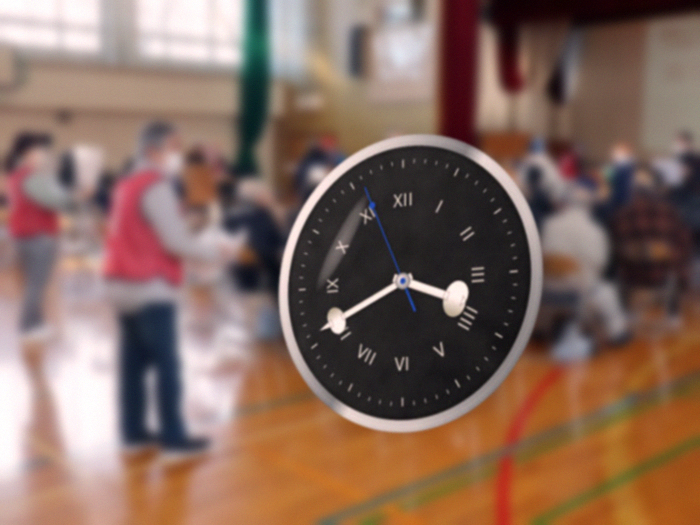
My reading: 3:40:56
